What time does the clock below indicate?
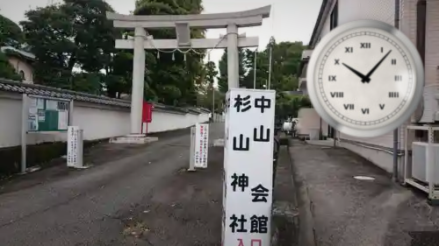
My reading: 10:07
